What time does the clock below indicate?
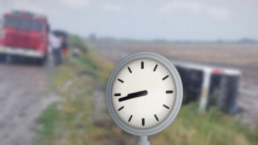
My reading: 8:43
